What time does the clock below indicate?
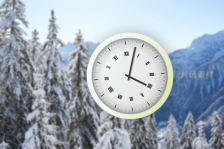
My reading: 4:03
